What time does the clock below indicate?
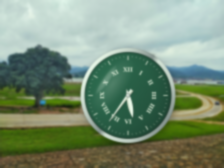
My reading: 5:36
